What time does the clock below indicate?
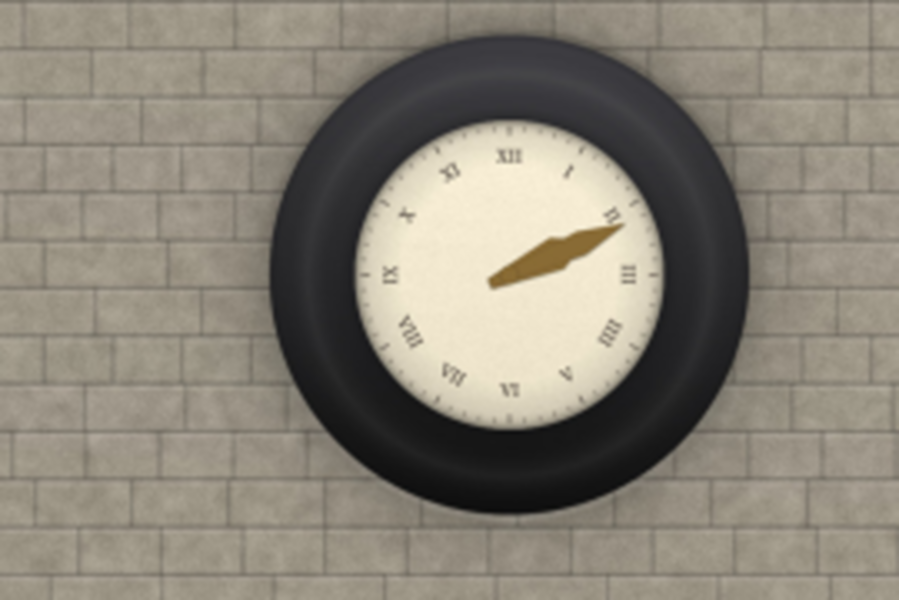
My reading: 2:11
